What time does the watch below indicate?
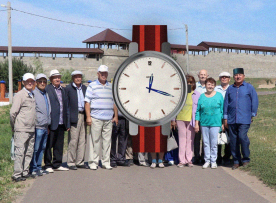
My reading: 12:18
